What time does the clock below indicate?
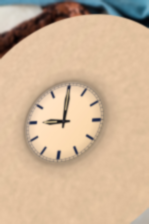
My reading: 9:00
